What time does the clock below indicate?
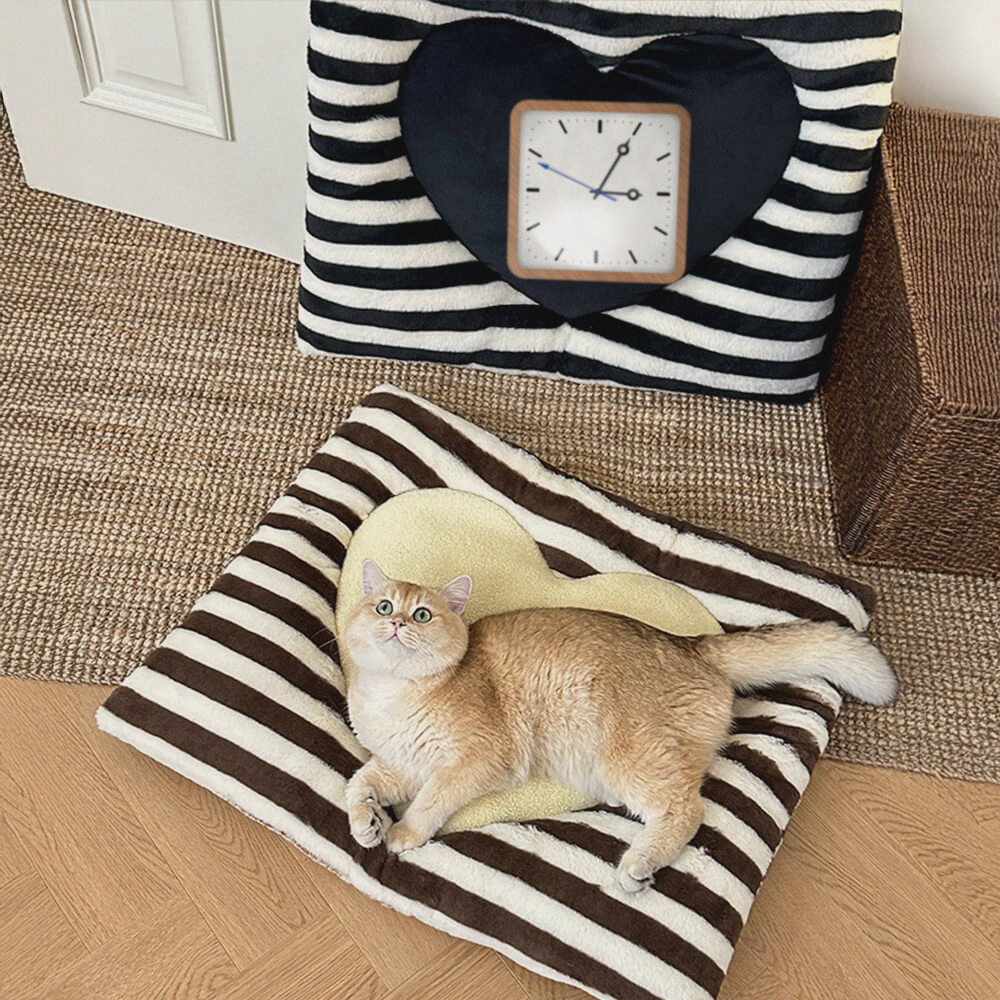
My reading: 3:04:49
